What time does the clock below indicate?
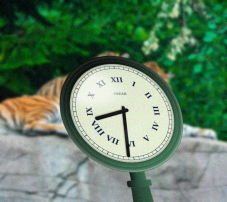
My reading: 8:31
